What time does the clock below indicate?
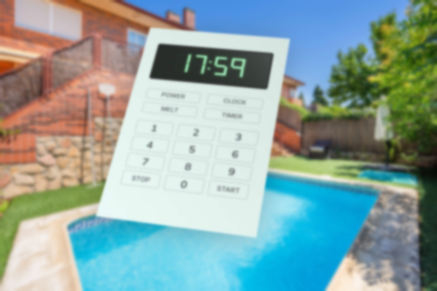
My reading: 17:59
